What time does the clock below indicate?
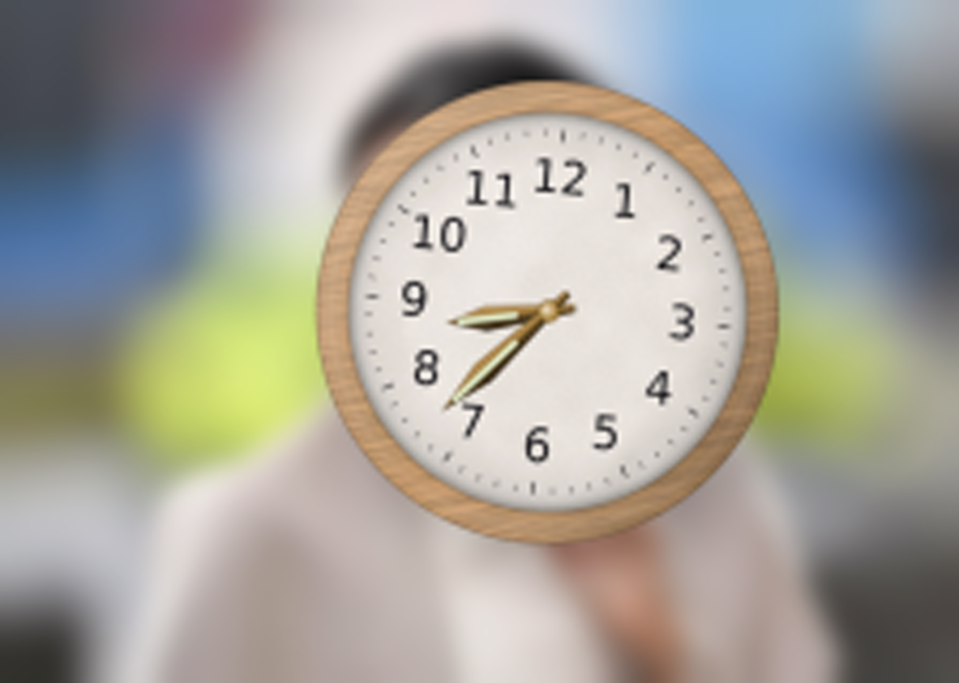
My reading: 8:37
